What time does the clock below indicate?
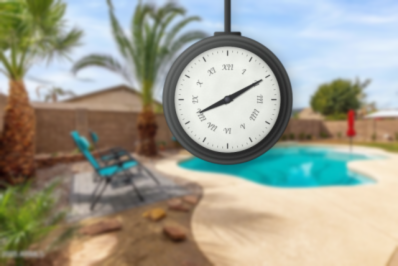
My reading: 8:10
